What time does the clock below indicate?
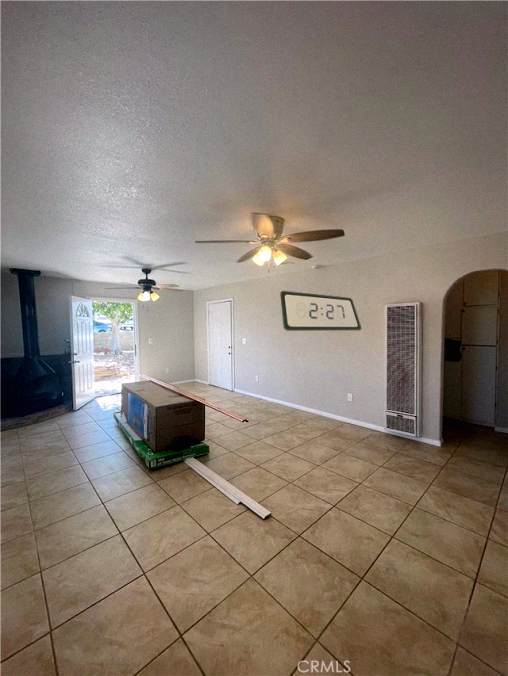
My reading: 2:27
